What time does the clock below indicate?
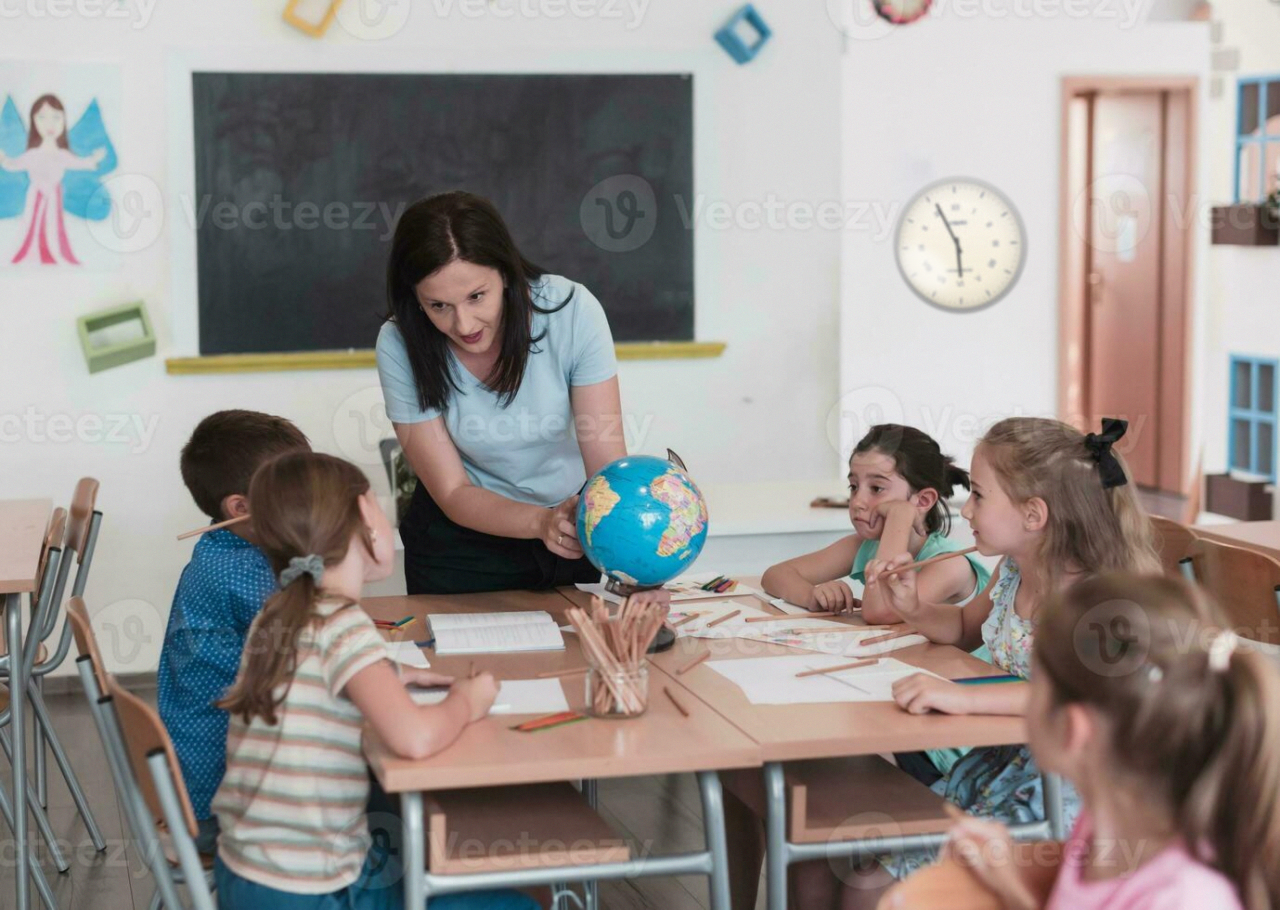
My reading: 5:56
